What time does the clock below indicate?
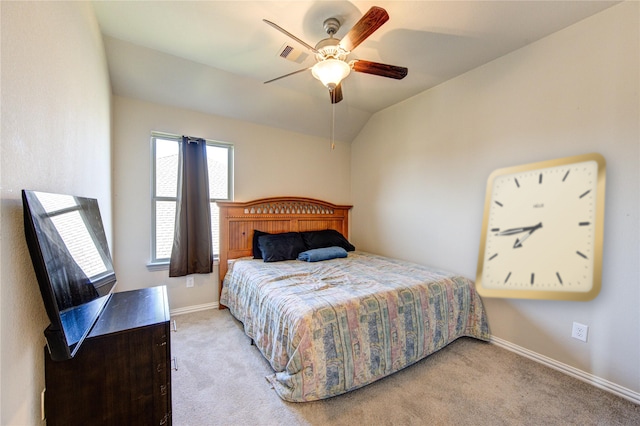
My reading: 7:44
